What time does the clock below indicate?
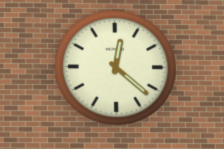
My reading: 12:22
